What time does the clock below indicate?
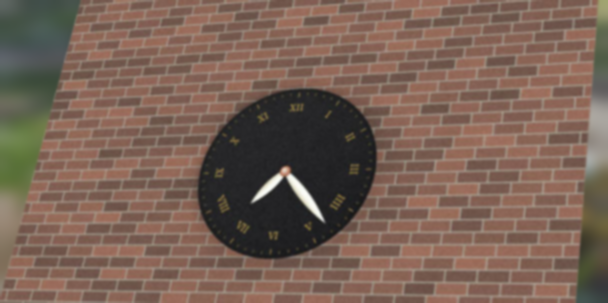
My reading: 7:23
